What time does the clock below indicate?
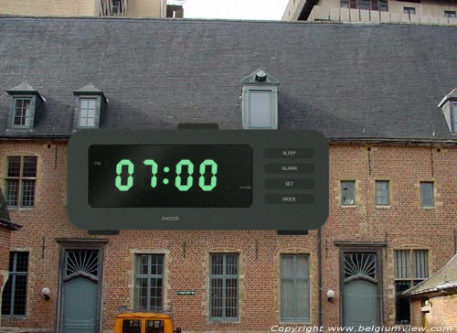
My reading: 7:00
